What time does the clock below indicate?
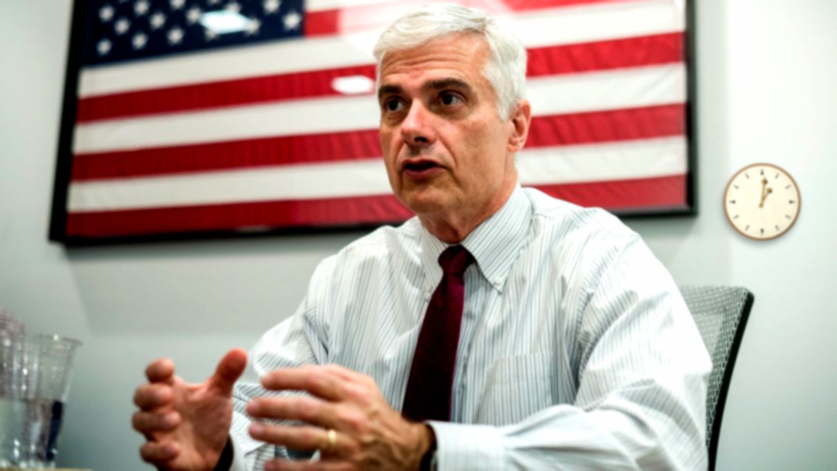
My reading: 1:01
